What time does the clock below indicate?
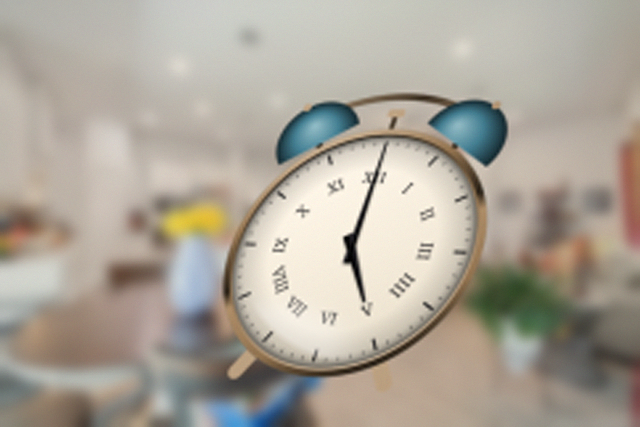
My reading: 5:00
